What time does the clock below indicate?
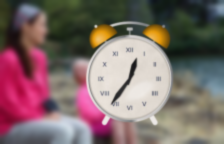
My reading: 12:36
